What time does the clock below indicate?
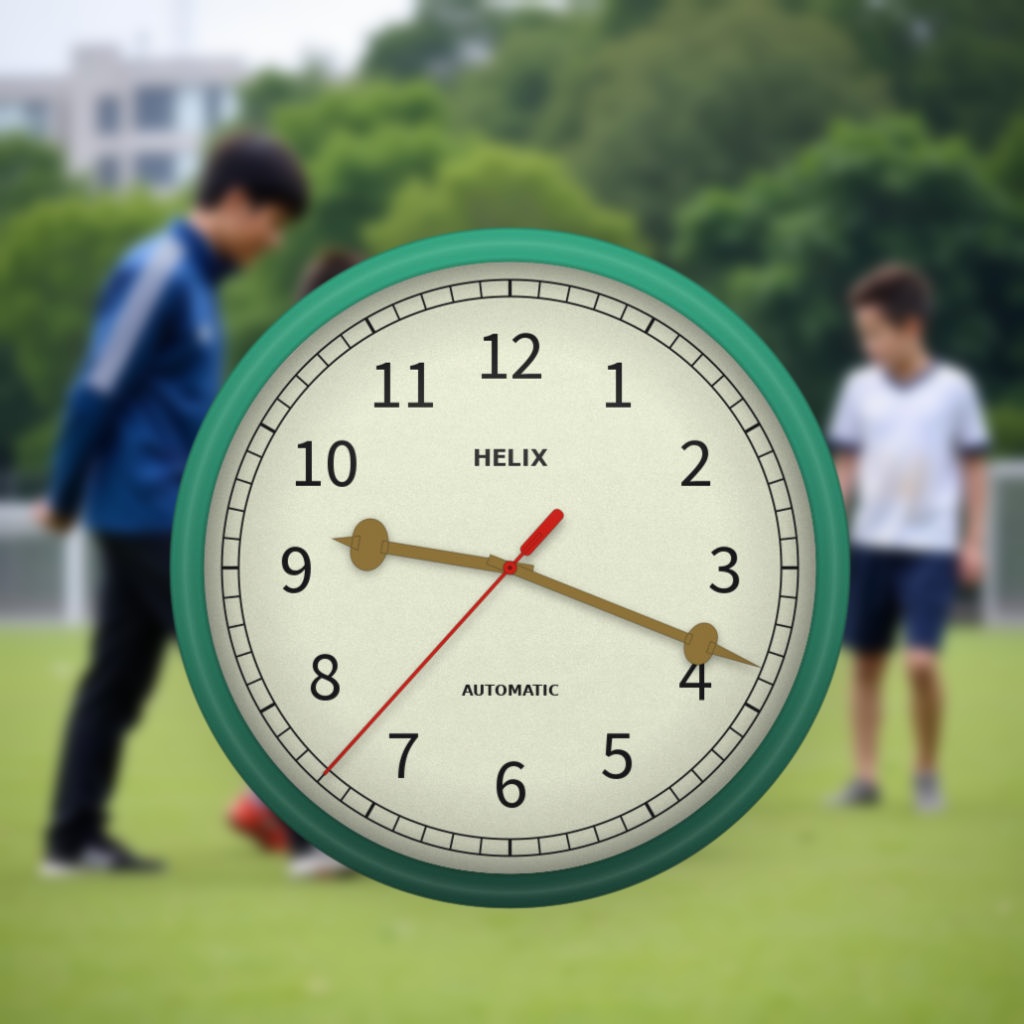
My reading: 9:18:37
